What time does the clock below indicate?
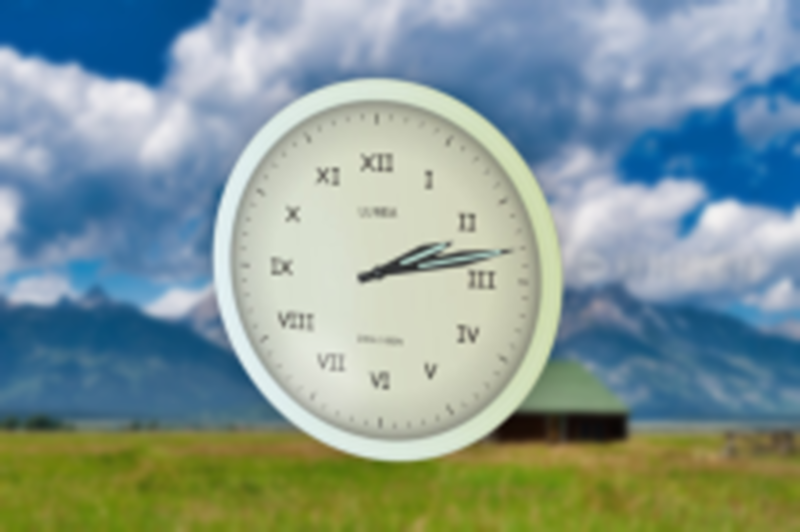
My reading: 2:13
